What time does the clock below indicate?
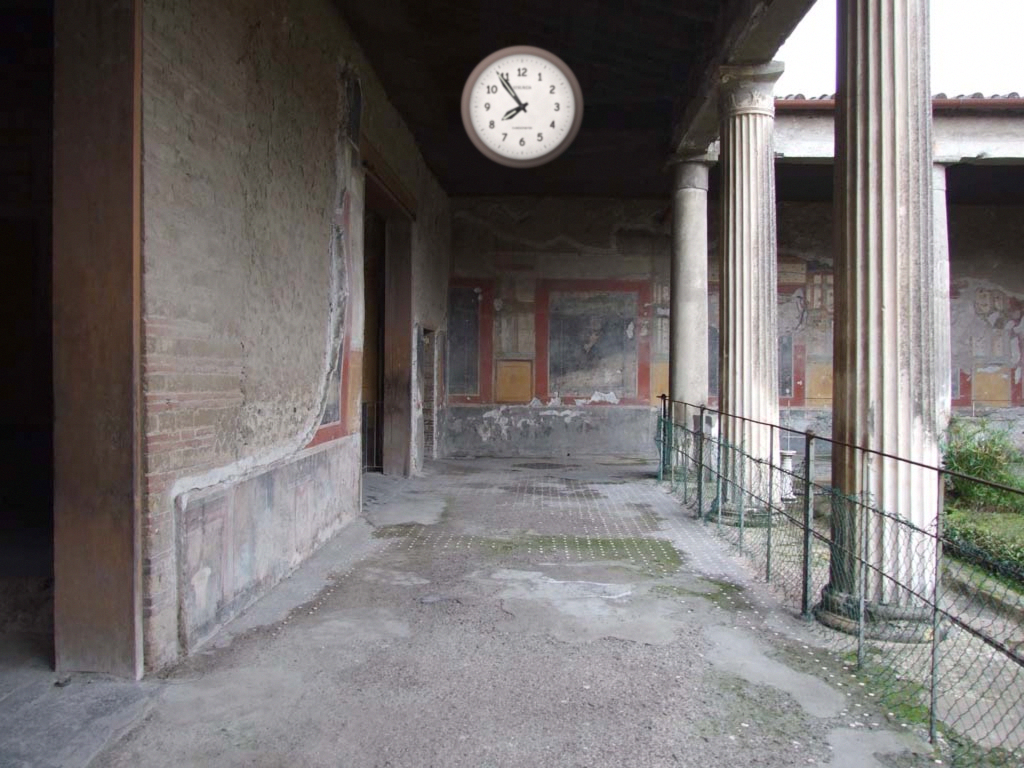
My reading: 7:54
